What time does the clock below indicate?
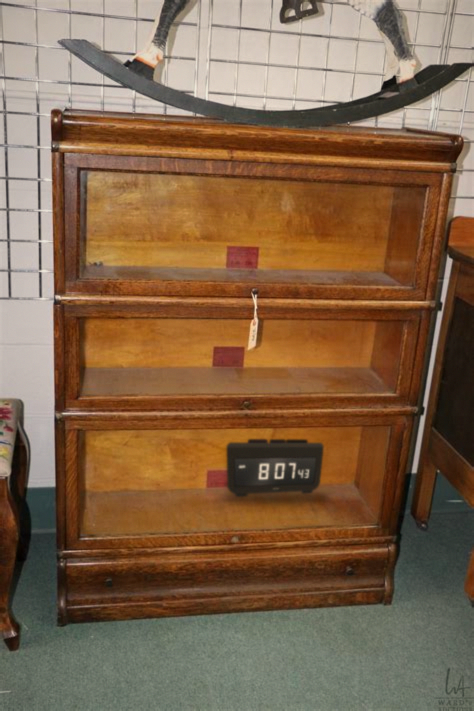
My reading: 8:07
